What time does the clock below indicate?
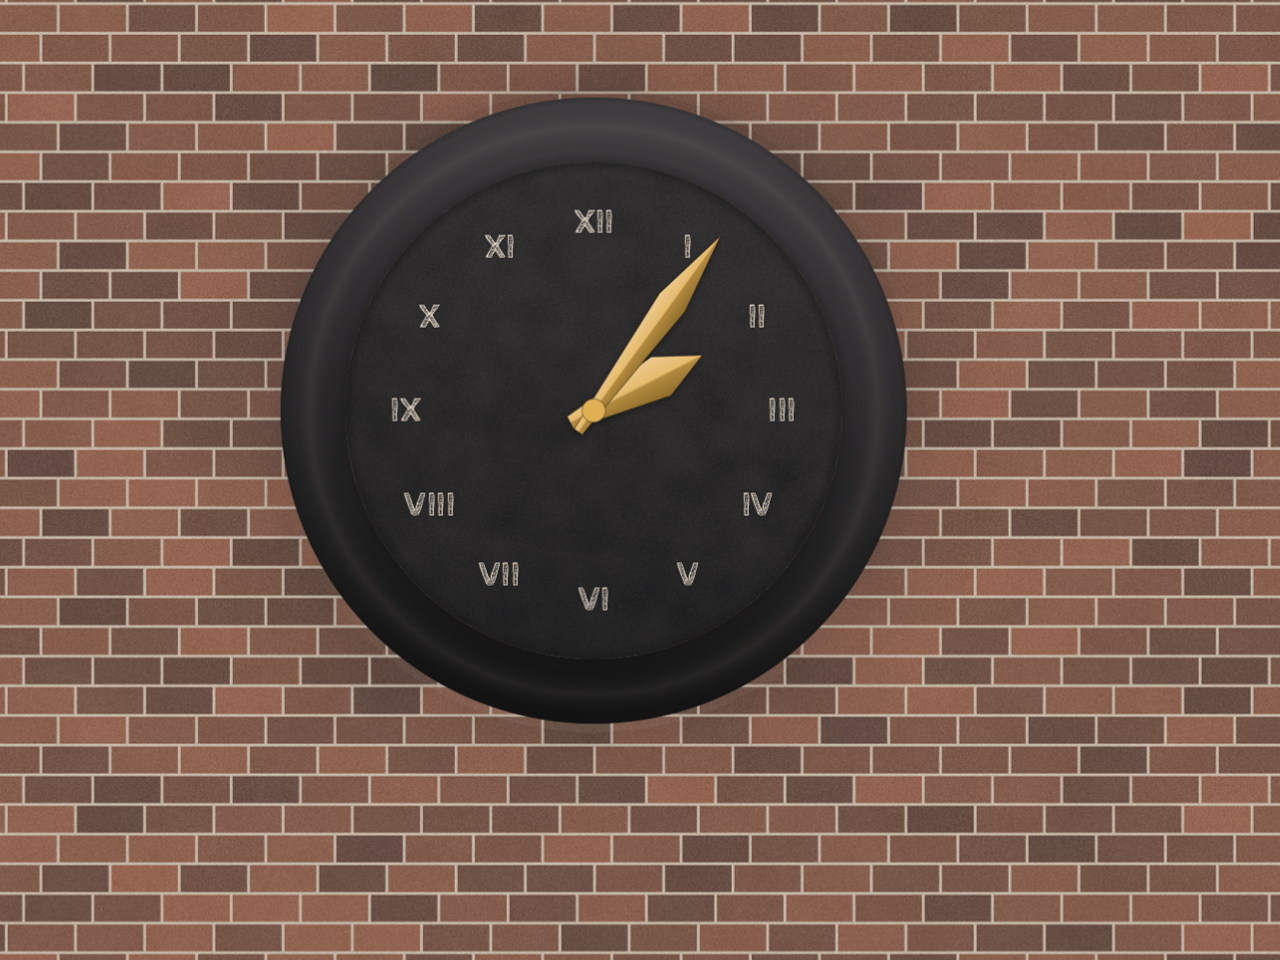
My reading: 2:06
